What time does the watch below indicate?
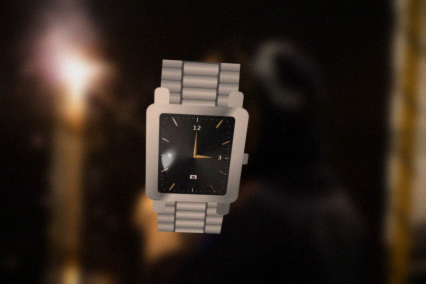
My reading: 3:00
